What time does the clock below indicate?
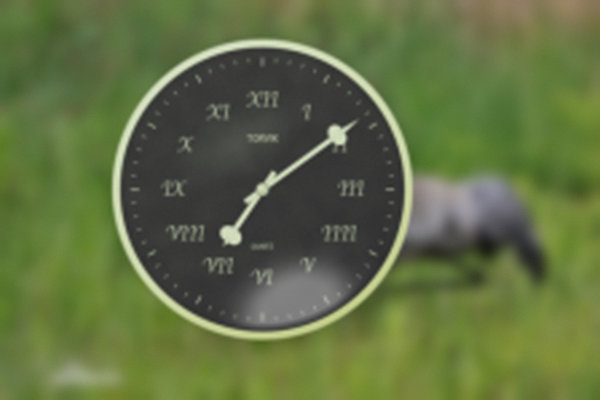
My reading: 7:09
